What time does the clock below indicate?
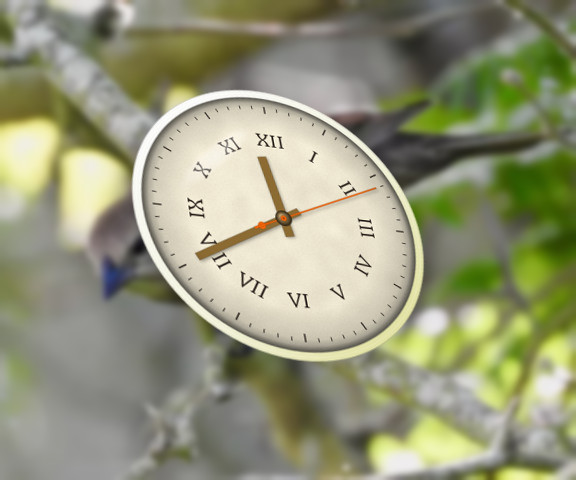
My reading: 11:40:11
